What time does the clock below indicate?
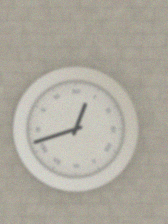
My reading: 12:42
